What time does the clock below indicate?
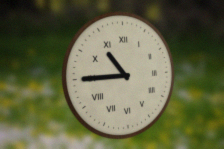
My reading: 10:45
